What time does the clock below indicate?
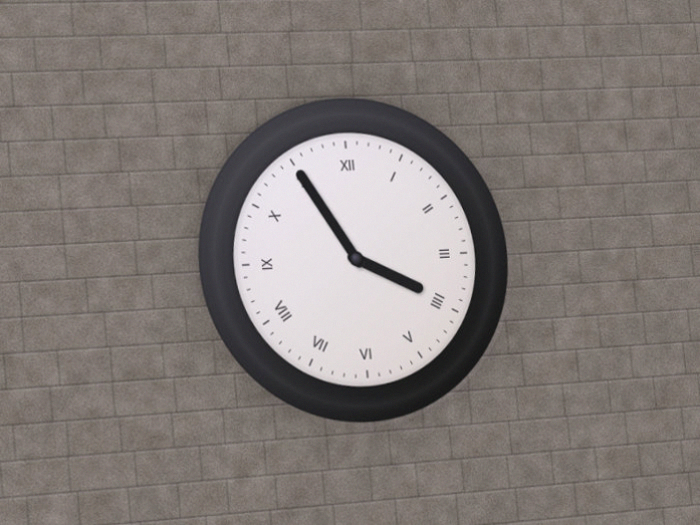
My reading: 3:55
